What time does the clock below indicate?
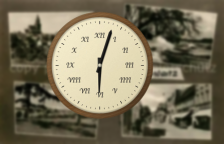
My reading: 6:03
